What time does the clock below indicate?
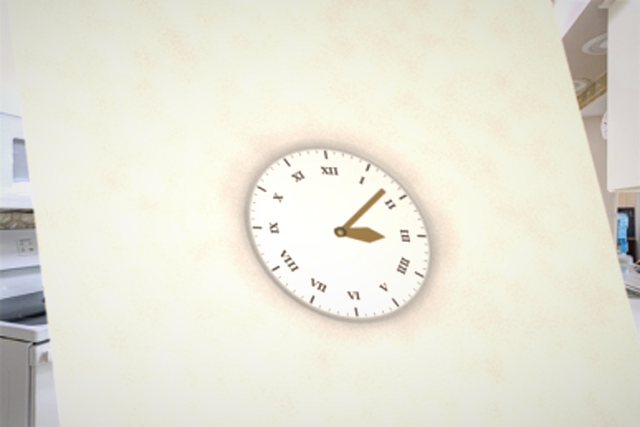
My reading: 3:08
